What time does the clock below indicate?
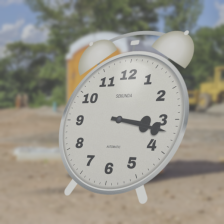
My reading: 3:17
